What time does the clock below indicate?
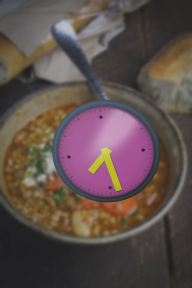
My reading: 7:28
